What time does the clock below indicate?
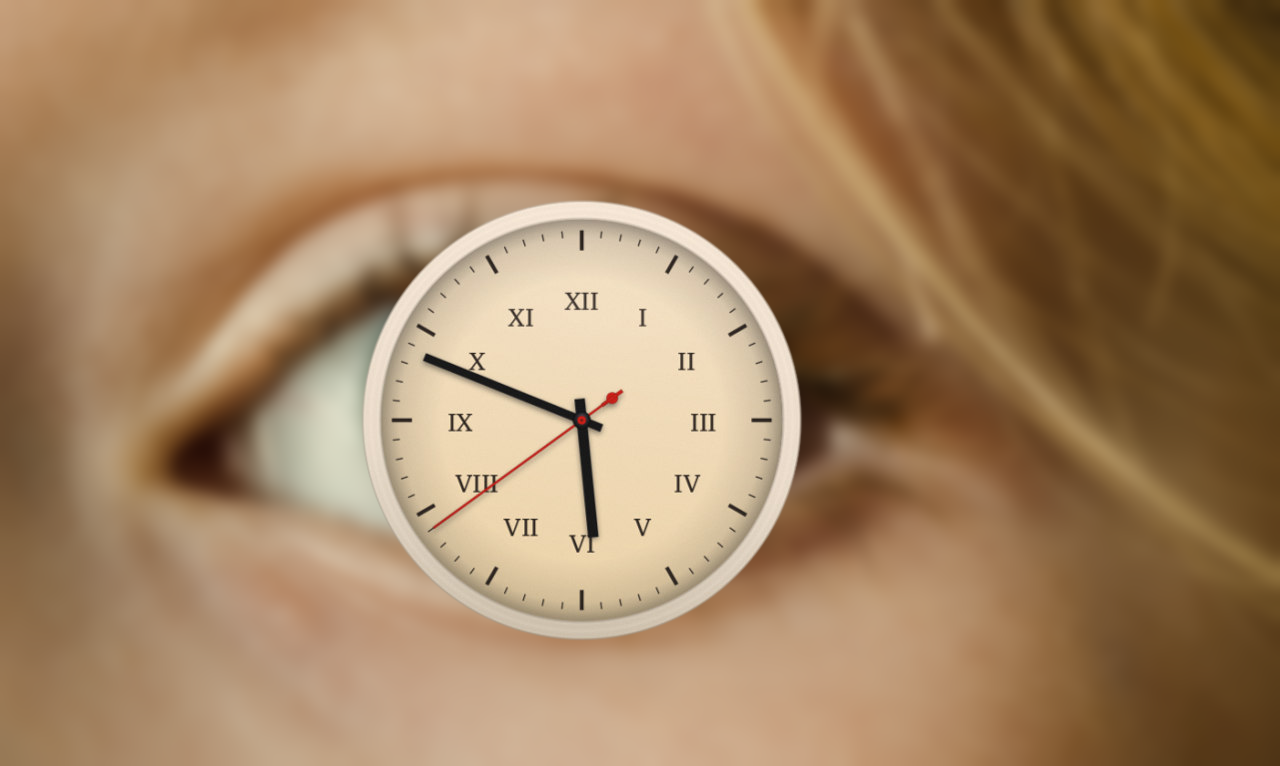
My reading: 5:48:39
